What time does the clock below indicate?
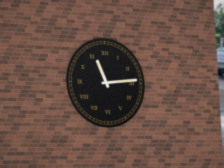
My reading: 11:14
